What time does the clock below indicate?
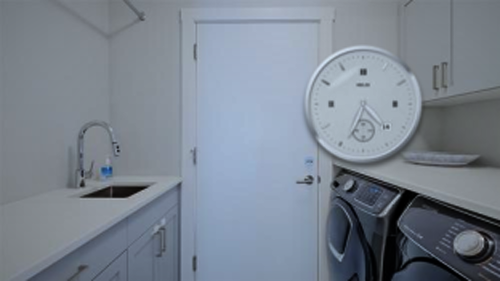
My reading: 4:34
